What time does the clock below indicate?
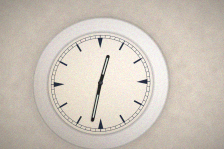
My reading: 12:32
